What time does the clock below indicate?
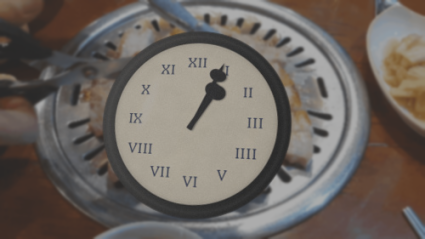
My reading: 1:04
